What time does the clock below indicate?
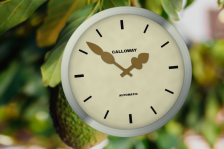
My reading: 1:52
